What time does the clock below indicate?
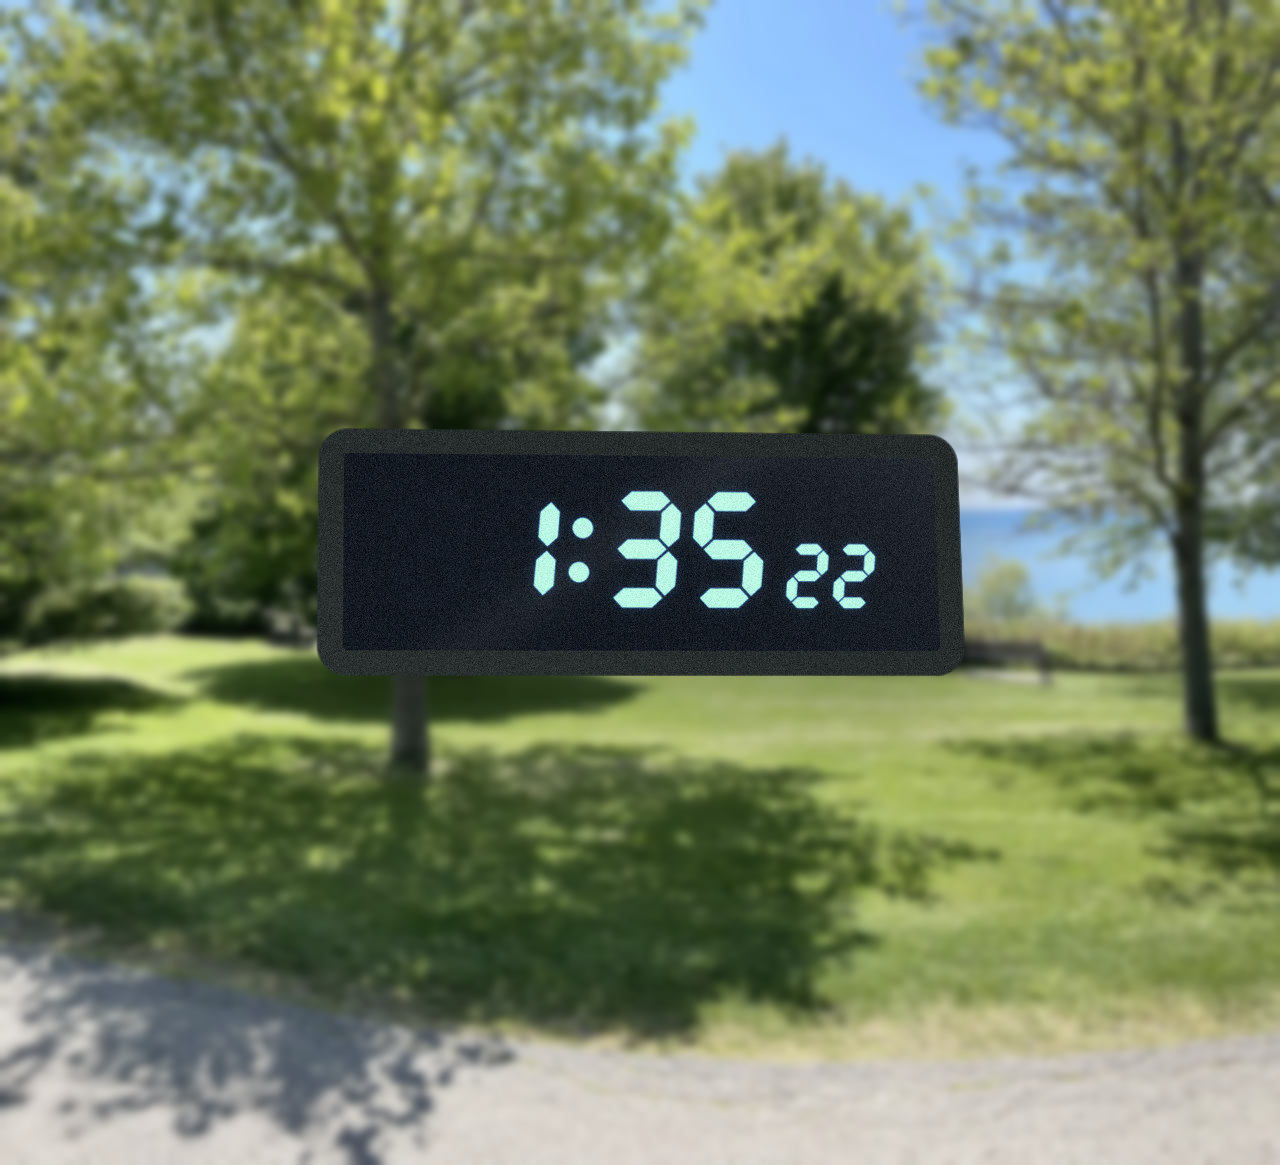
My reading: 1:35:22
